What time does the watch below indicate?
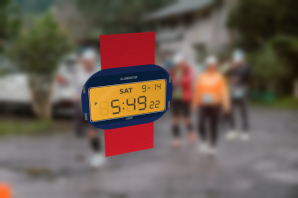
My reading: 5:49:22
